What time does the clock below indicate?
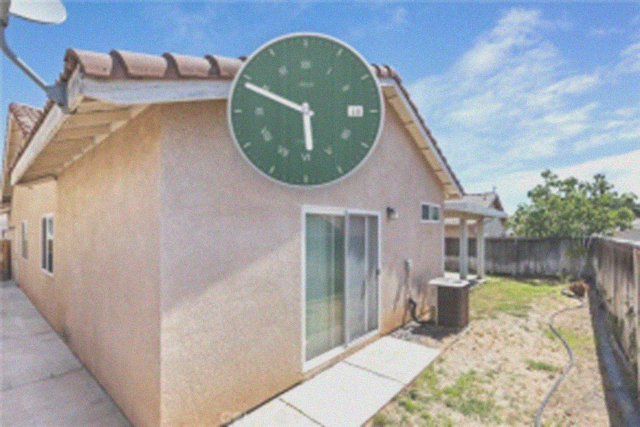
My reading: 5:49
